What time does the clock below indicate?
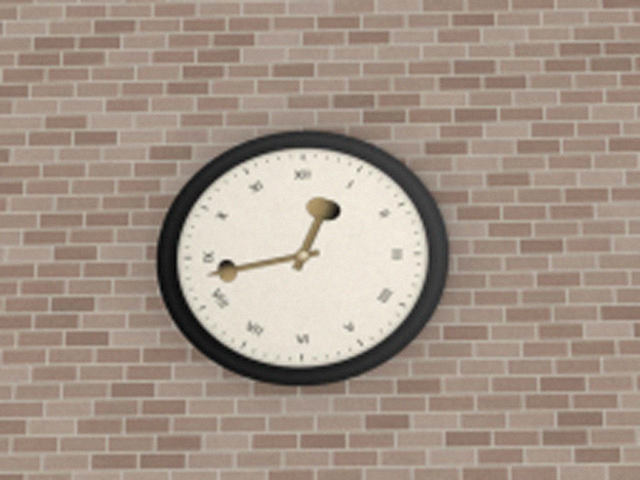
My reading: 12:43
